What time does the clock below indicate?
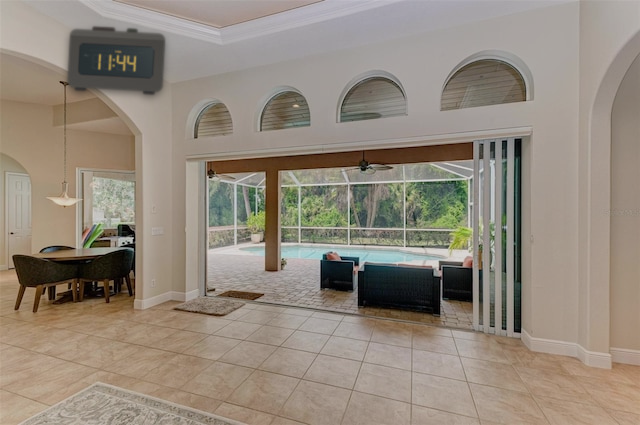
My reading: 11:44
